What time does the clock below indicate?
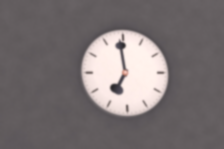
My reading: 6:59
